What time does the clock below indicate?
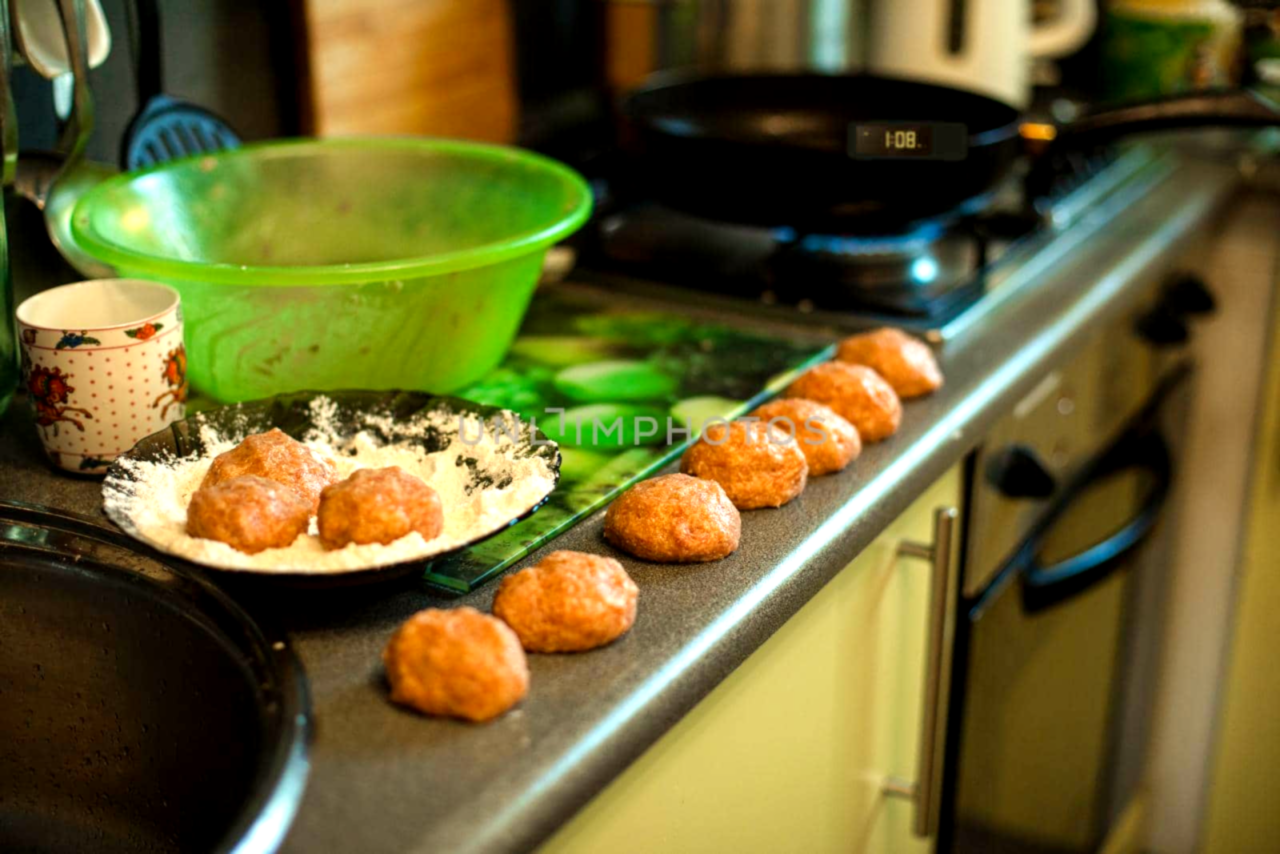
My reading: 1:08
